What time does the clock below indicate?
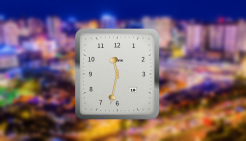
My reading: 11:32
